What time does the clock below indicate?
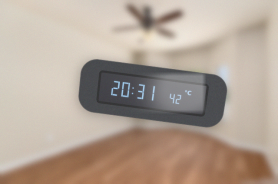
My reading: 20:31
